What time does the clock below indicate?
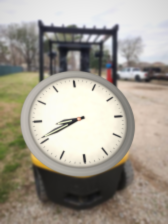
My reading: 8:41
